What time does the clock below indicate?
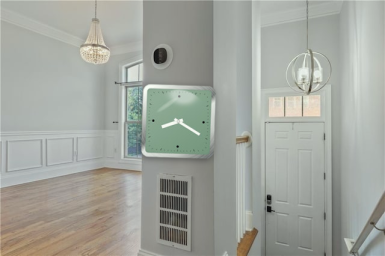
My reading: 8:20
